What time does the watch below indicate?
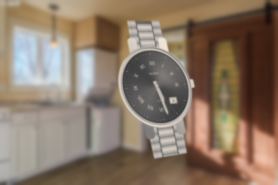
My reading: 5:28
